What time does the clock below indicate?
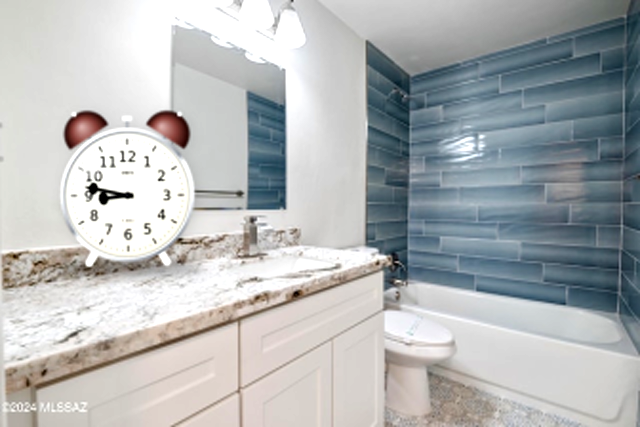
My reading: 8:47
